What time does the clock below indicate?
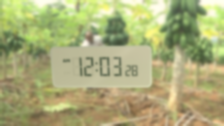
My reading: 12:03
